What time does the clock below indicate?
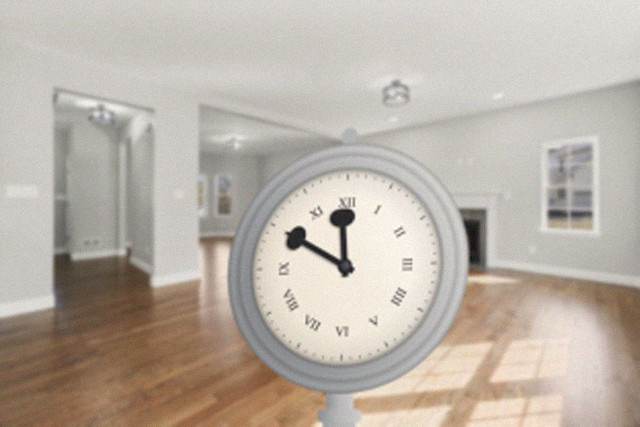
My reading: 11:50
